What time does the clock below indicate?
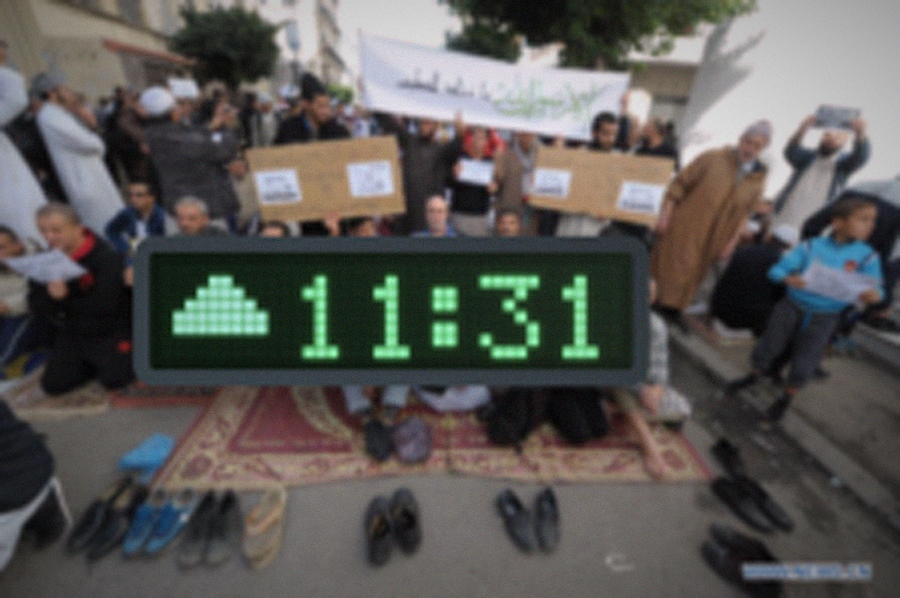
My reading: 11:31
